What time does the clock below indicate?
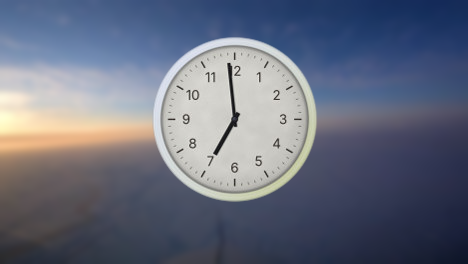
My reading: 6:59
